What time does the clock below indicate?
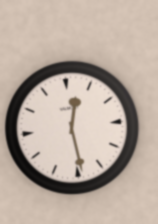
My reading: 12:29
